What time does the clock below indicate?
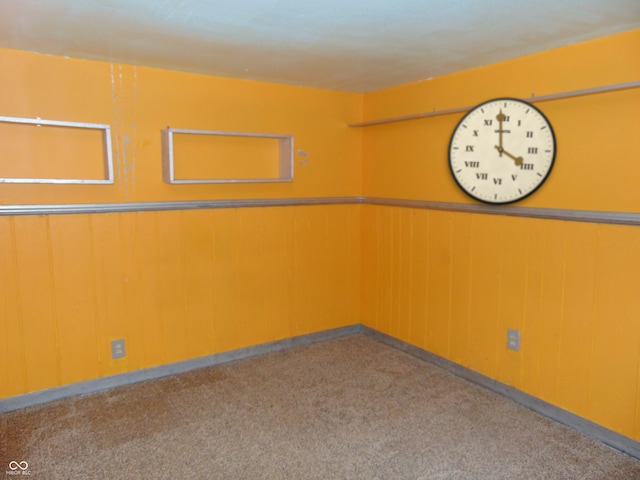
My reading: 3:59
